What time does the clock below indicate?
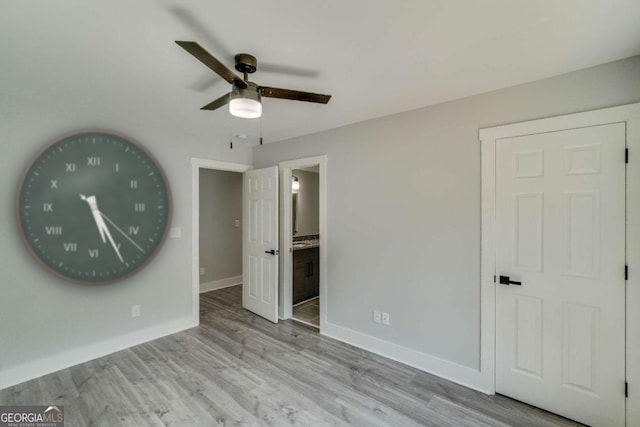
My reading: 5:25:22
